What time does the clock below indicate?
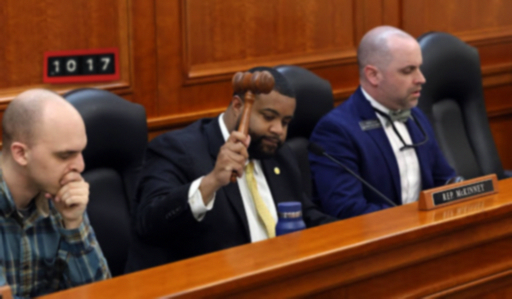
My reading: 10:17
